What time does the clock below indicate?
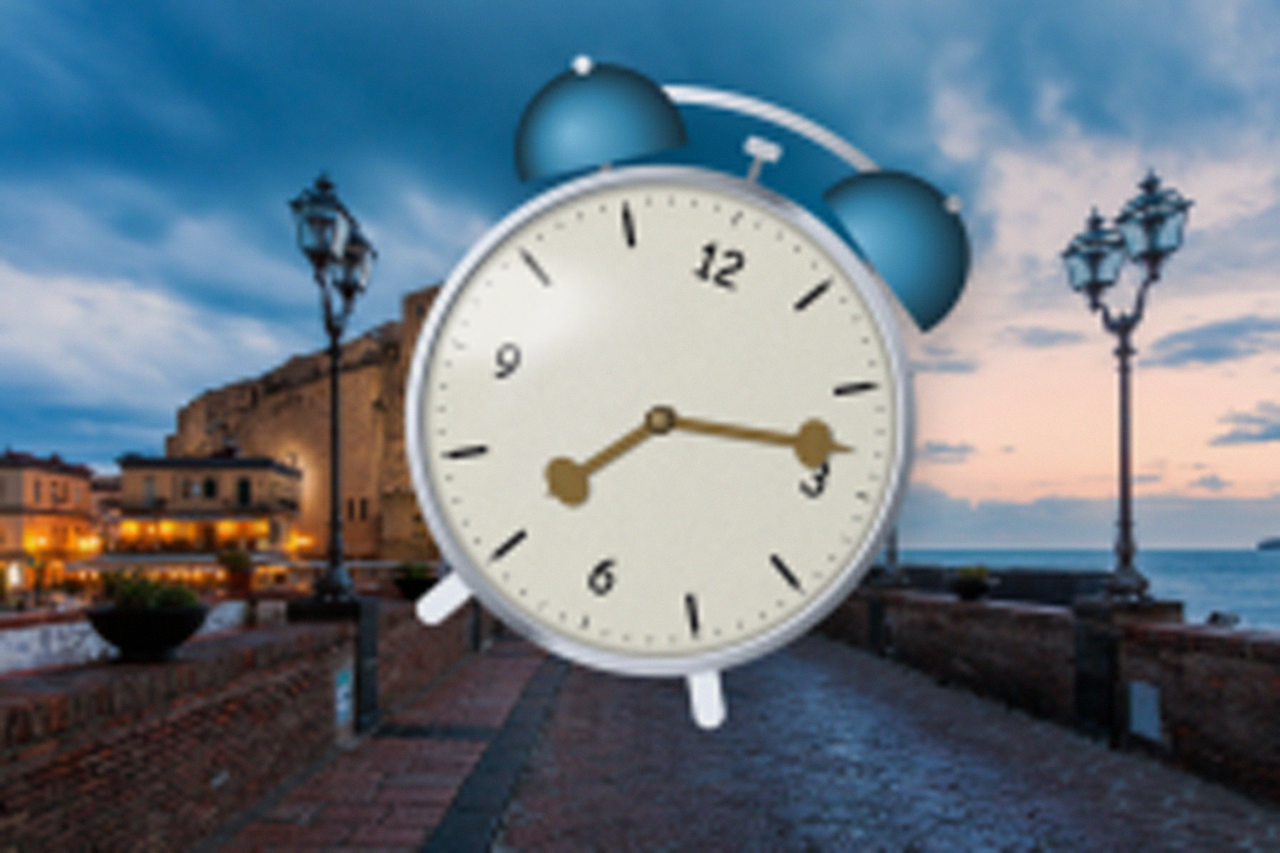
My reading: 7:13
